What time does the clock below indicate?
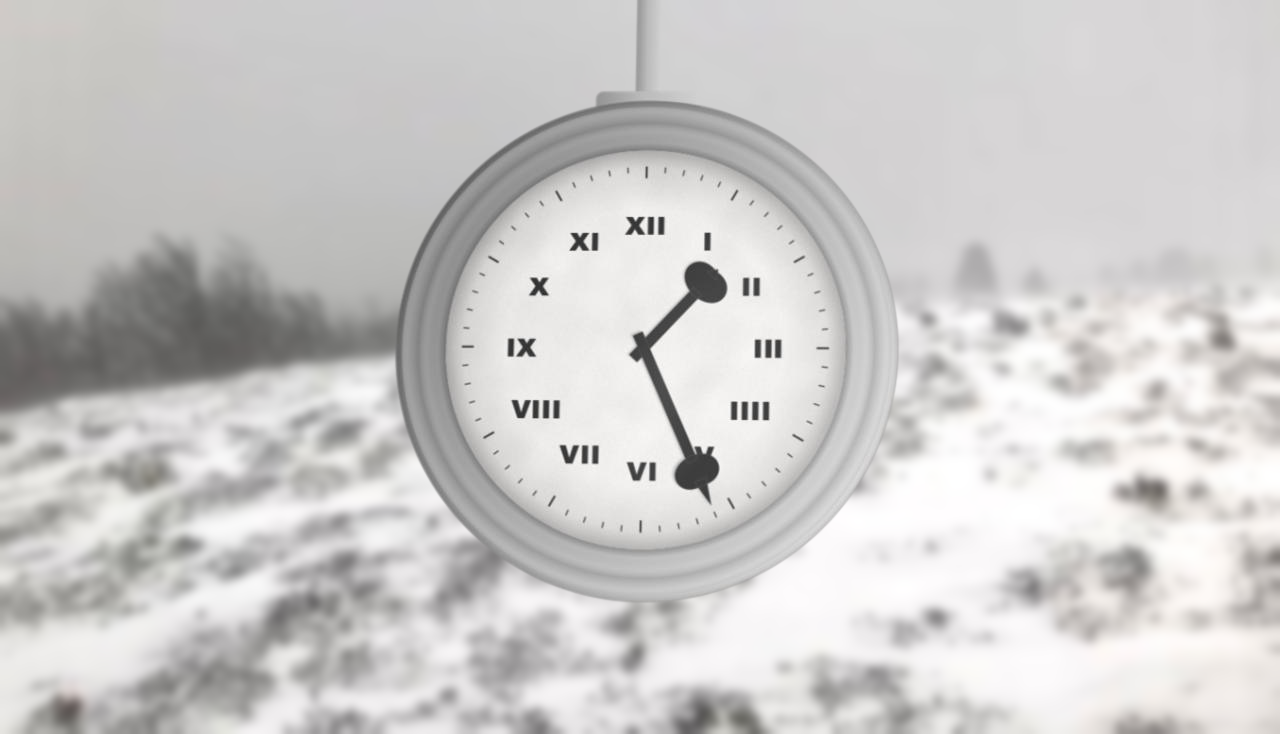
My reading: 1:26
